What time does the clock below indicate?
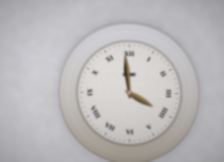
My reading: 3:59
